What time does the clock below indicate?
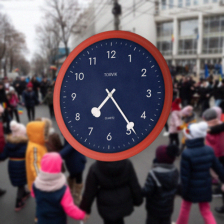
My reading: 7:24
